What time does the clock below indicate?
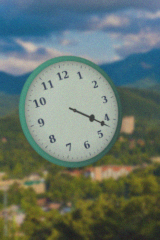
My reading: 4:22
